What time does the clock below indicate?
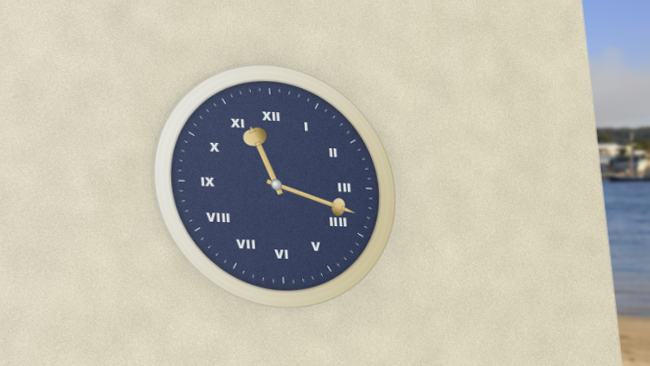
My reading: 11:18
